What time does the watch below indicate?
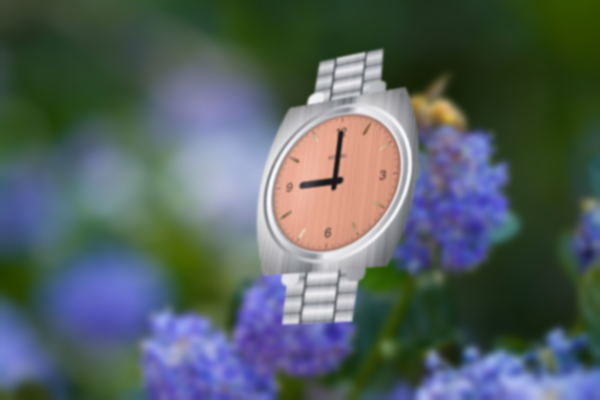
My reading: 9:00
